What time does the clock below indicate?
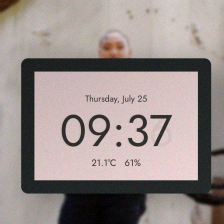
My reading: 9:37
